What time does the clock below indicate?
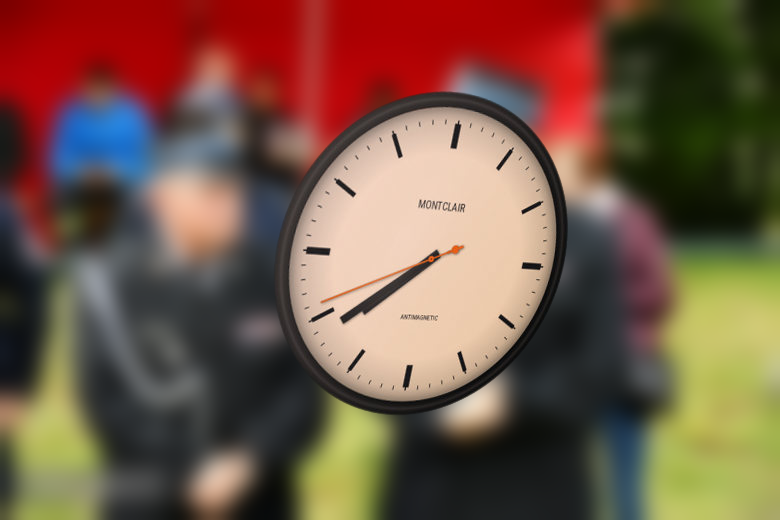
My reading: 7:38:41
